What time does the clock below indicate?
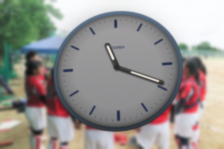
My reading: 11:19
